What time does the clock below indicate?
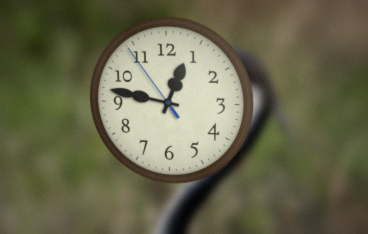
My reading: 12:46:54
